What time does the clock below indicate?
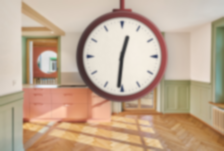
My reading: 12:31
